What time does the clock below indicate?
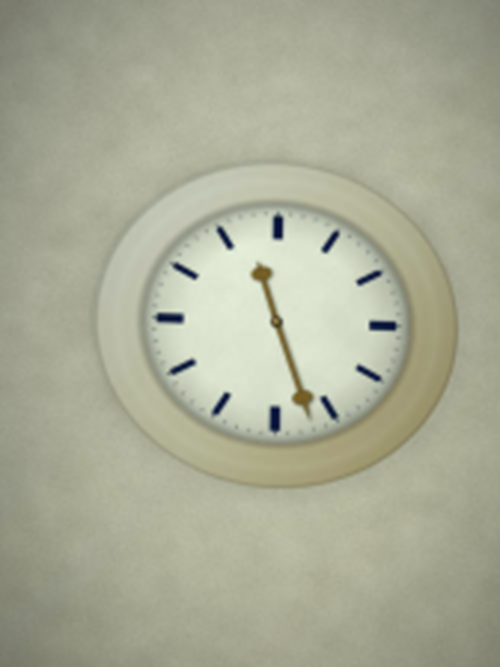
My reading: 11:27
